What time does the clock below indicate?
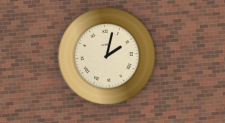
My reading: 2:03
